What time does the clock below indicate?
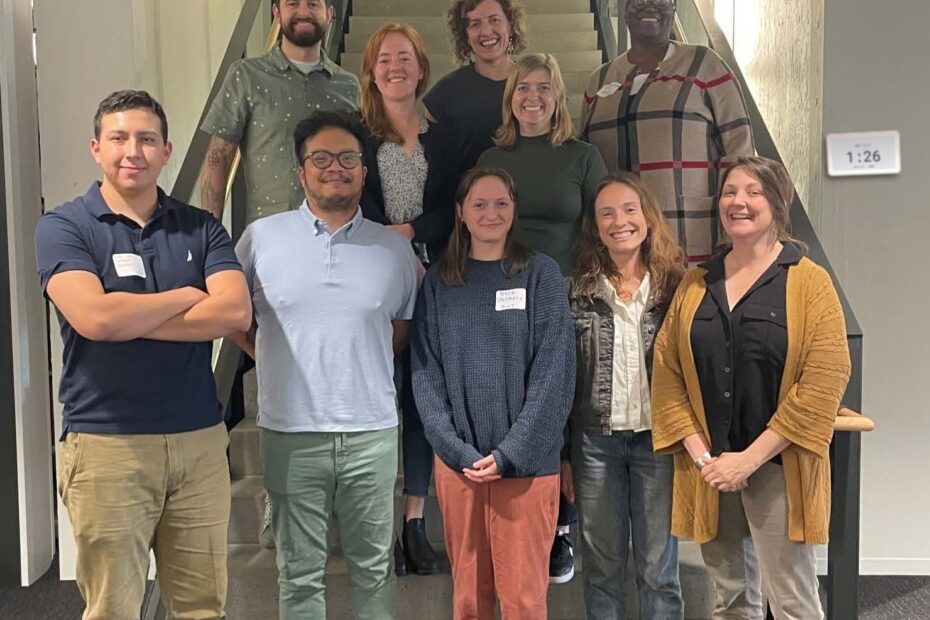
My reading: 1:26
